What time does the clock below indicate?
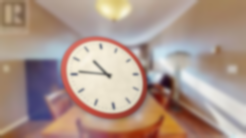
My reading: 10:46
